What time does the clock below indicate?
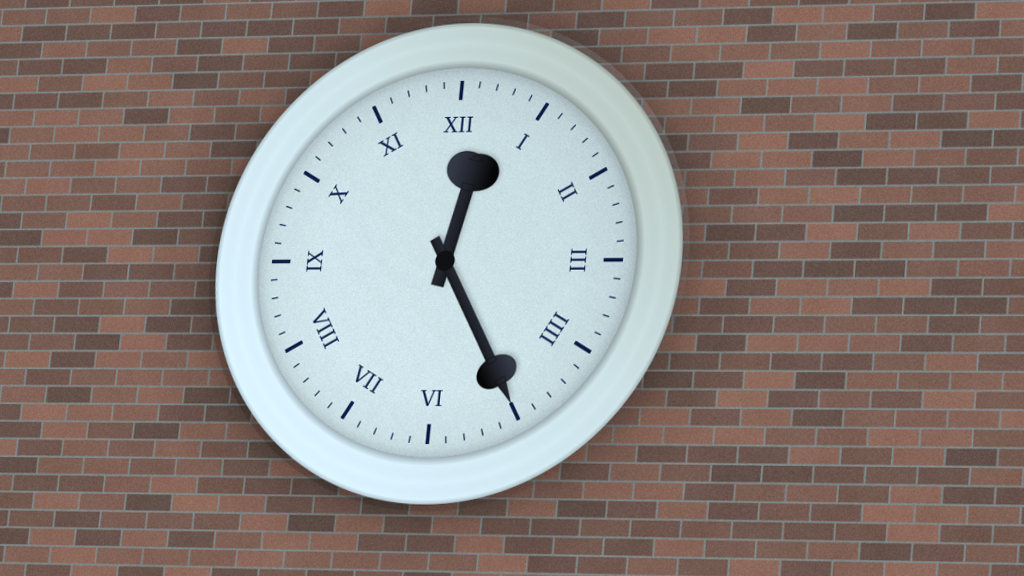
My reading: 12:25
